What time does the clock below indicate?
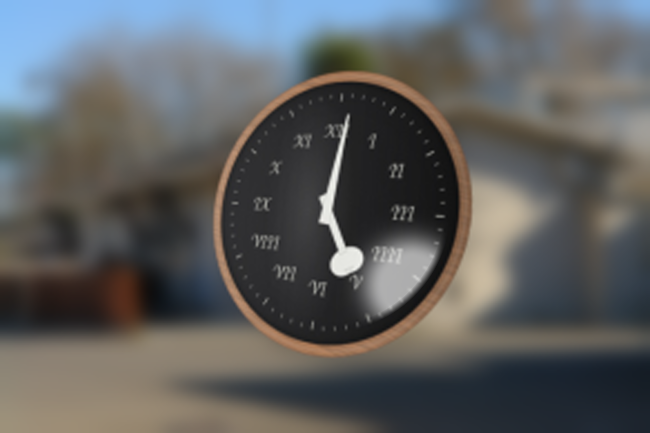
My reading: 5:01
